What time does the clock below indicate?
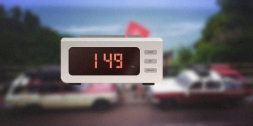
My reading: 1:49
